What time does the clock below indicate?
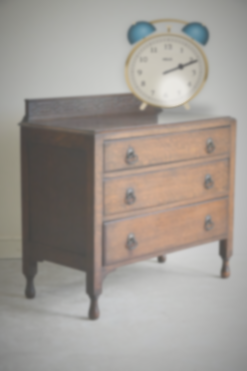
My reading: 2:11
